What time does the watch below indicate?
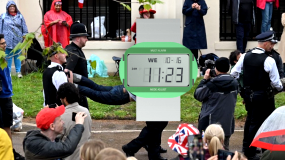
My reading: 11:23
